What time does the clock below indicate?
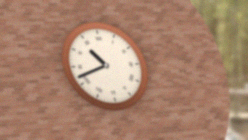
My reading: 10:42
